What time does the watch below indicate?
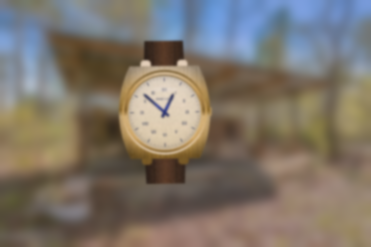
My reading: 12:52
